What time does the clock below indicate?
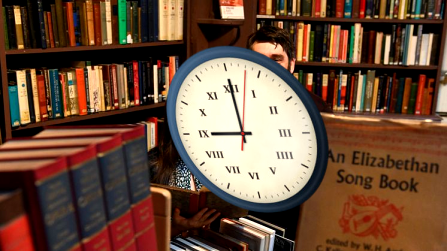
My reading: 9:00:03
